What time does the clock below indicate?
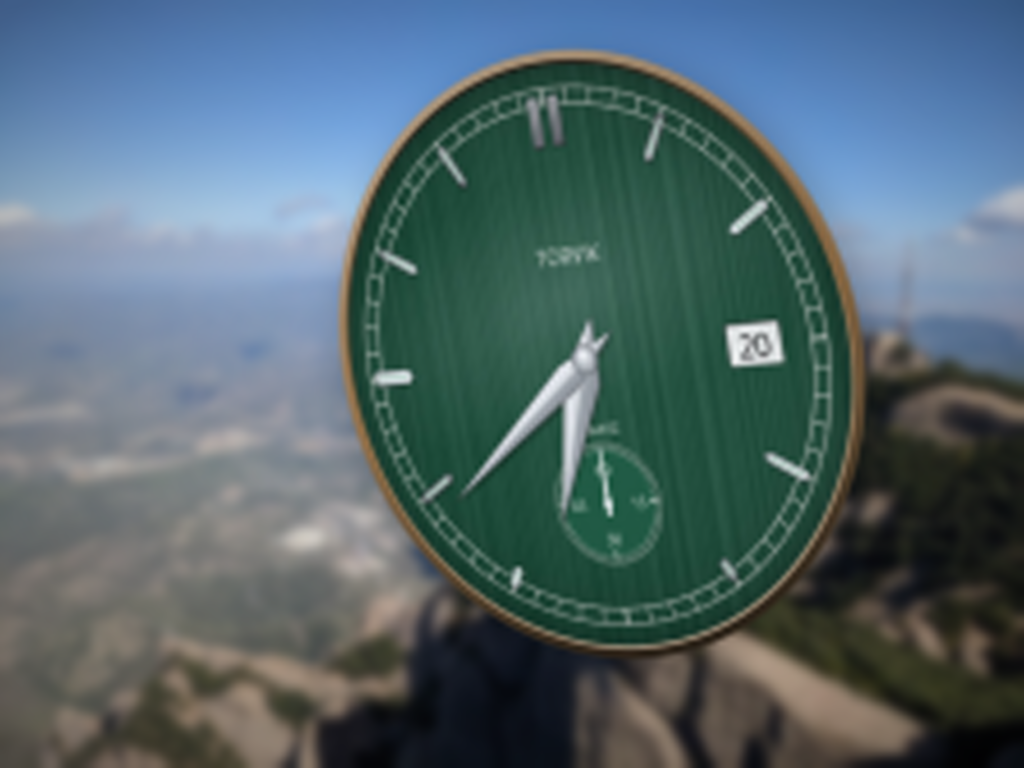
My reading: 6:39
